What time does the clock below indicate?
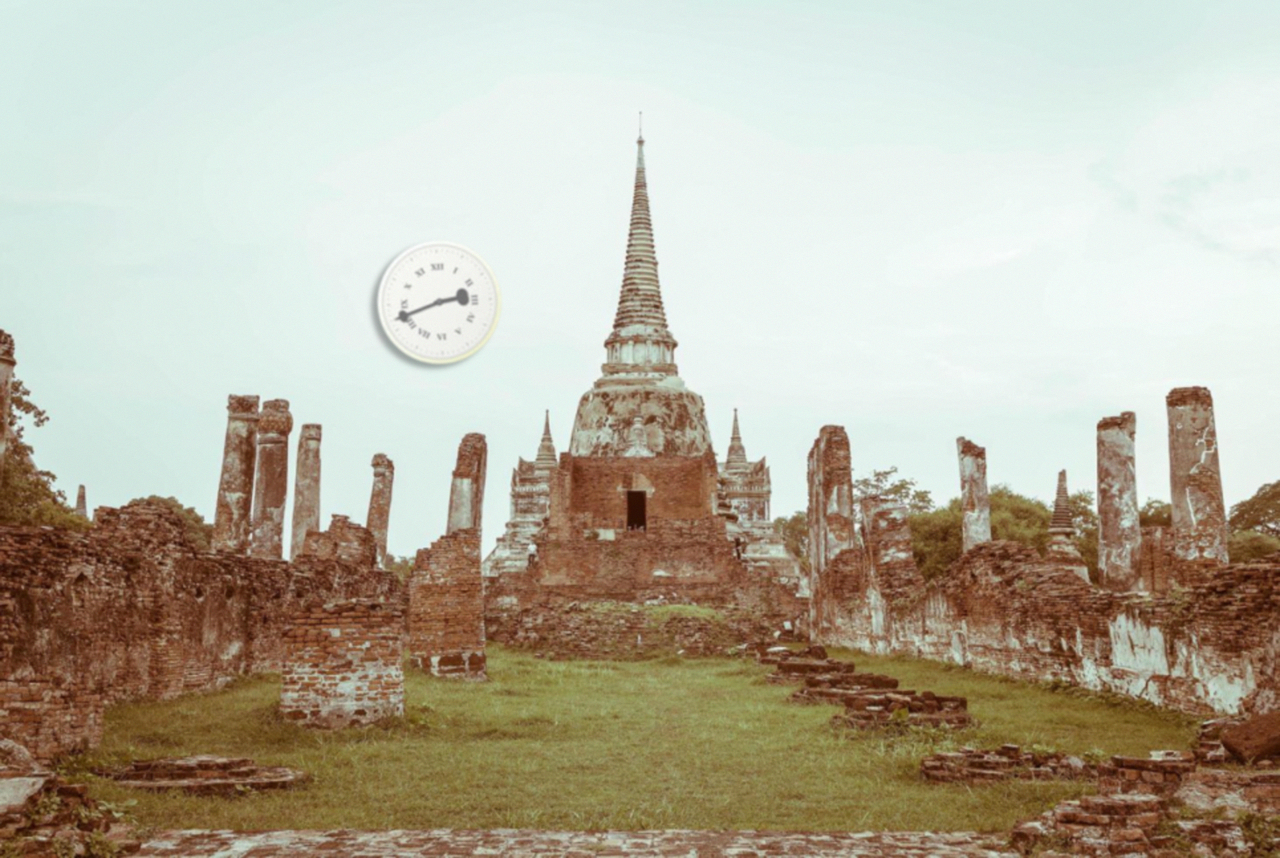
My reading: 2:42
